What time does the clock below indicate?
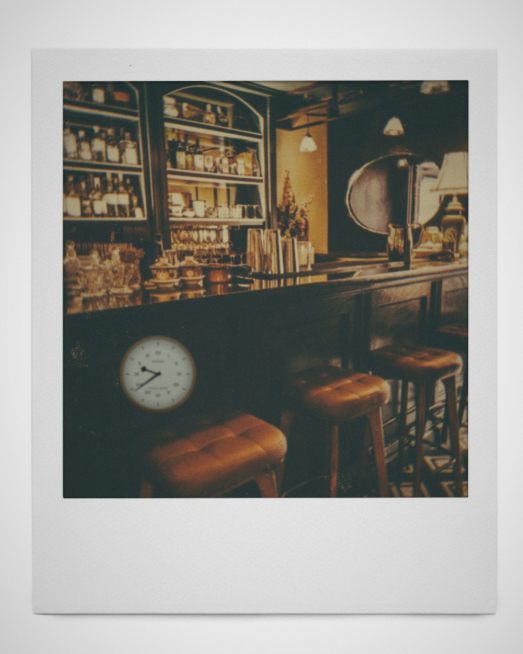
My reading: 9:39
